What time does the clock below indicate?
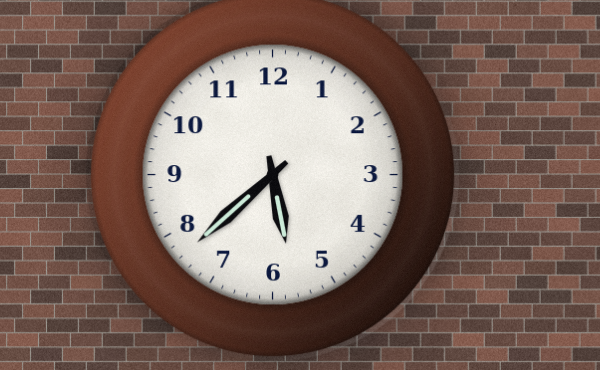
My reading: 5:38
